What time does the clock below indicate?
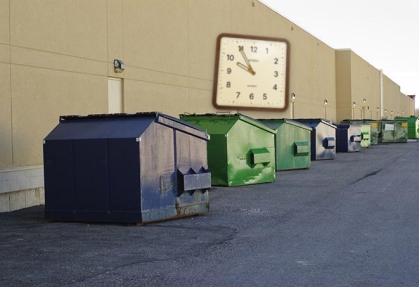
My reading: 9:55
